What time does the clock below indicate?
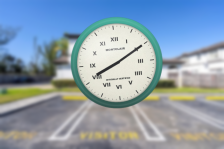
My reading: 8:10
